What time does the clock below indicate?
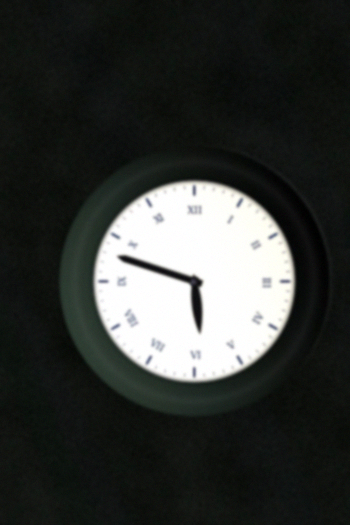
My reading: 5:48
